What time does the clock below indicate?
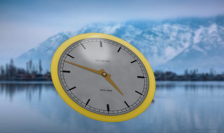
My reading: 4:48
